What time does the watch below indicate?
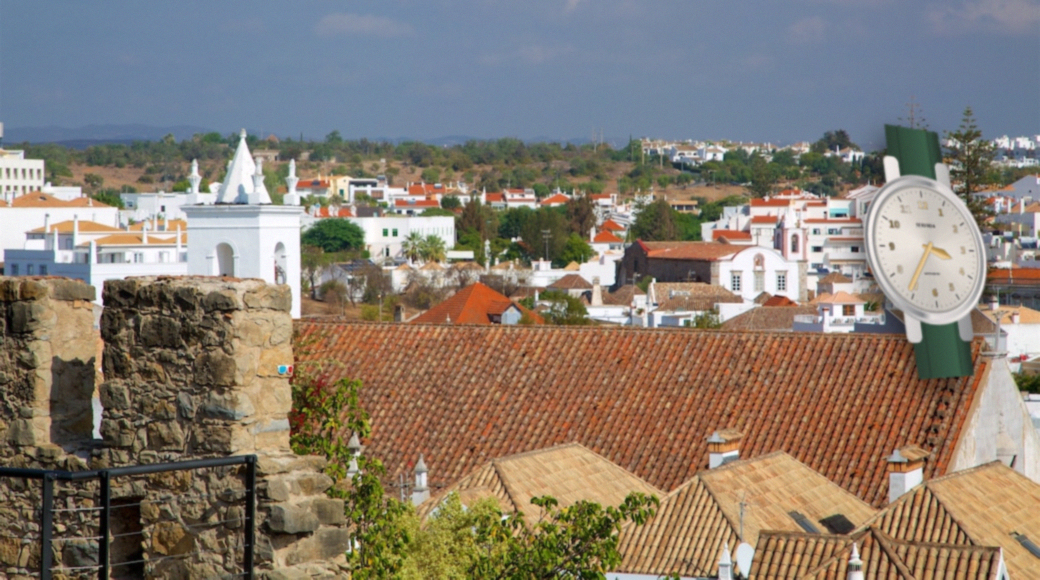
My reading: 3:36
